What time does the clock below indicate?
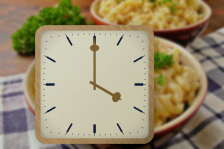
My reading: 4:00
